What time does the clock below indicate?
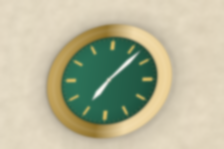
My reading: 7:07
